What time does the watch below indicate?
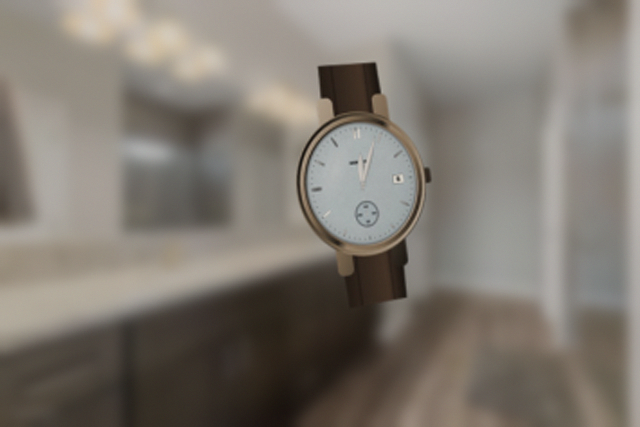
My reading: 12:04
